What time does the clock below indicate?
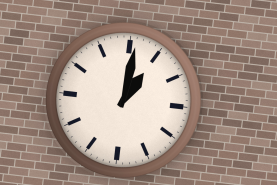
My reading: 1:01
